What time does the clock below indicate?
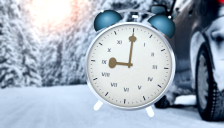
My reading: 9:00
